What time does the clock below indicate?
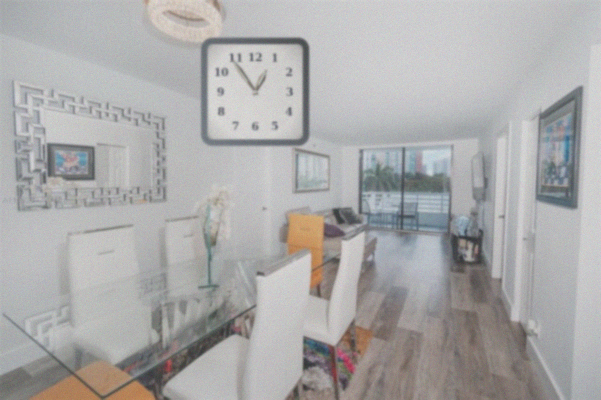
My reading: 12:54
